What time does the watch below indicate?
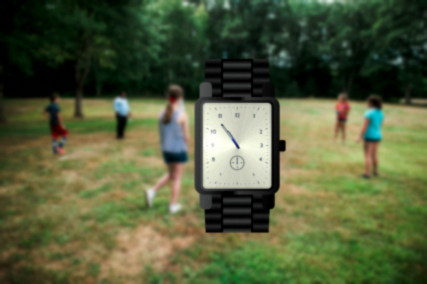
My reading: 10:54
